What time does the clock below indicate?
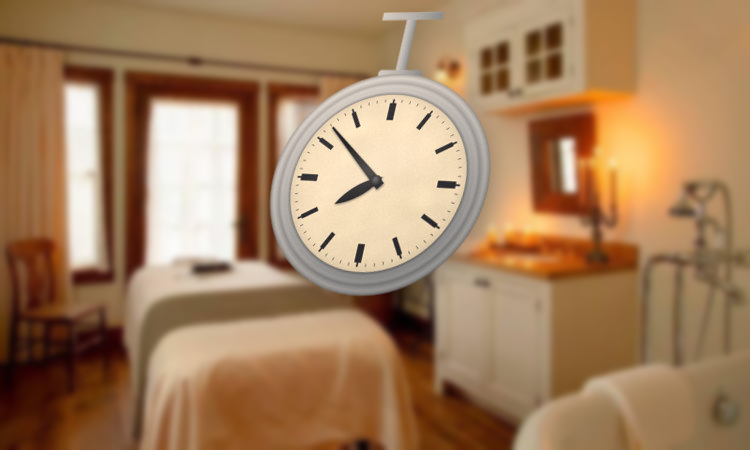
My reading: 7:52
